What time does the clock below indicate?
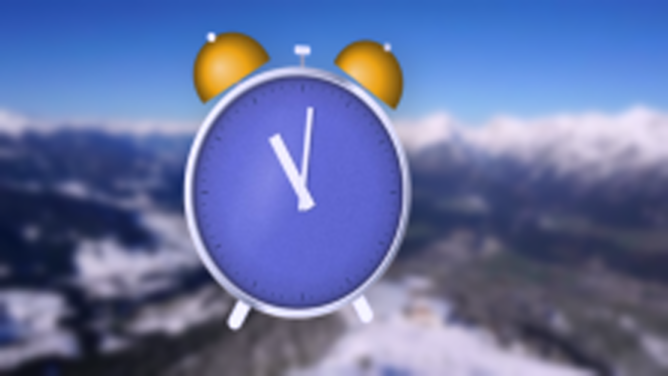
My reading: 11:01
